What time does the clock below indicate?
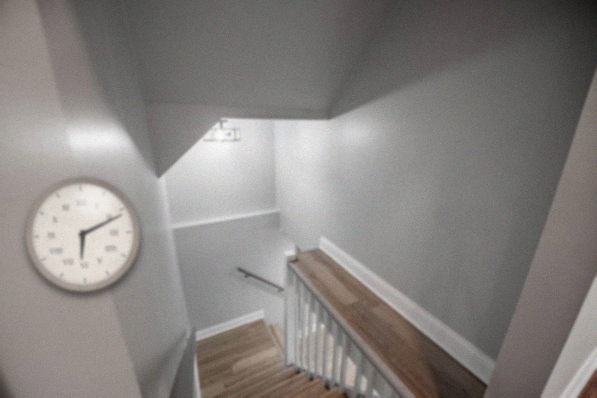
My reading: 6:11
